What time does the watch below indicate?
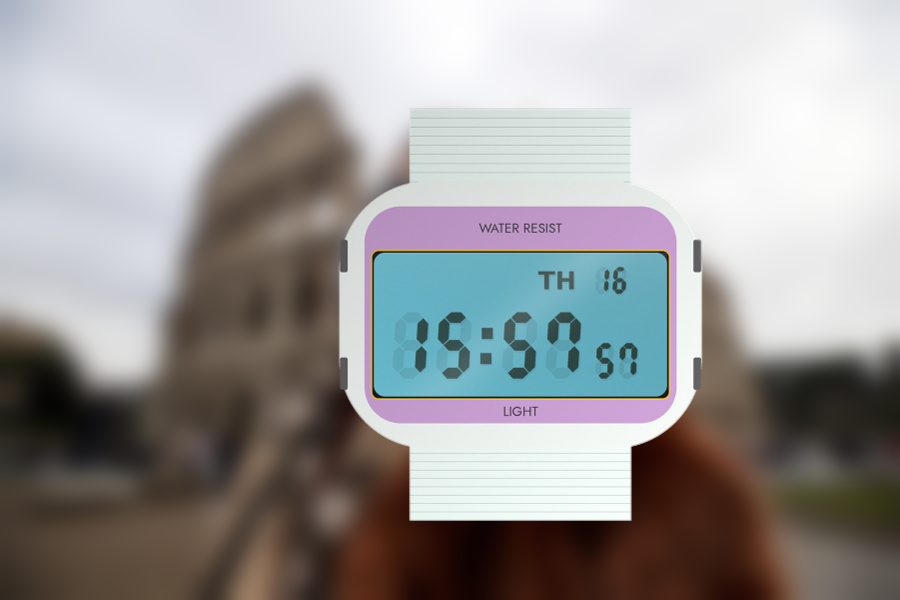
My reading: 15:57:57
